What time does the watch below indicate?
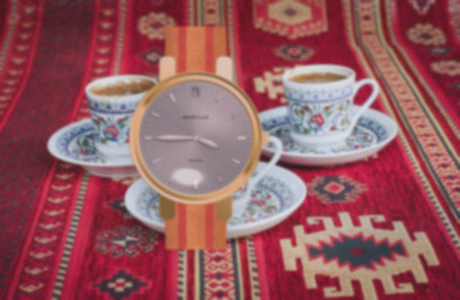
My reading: 3:45
